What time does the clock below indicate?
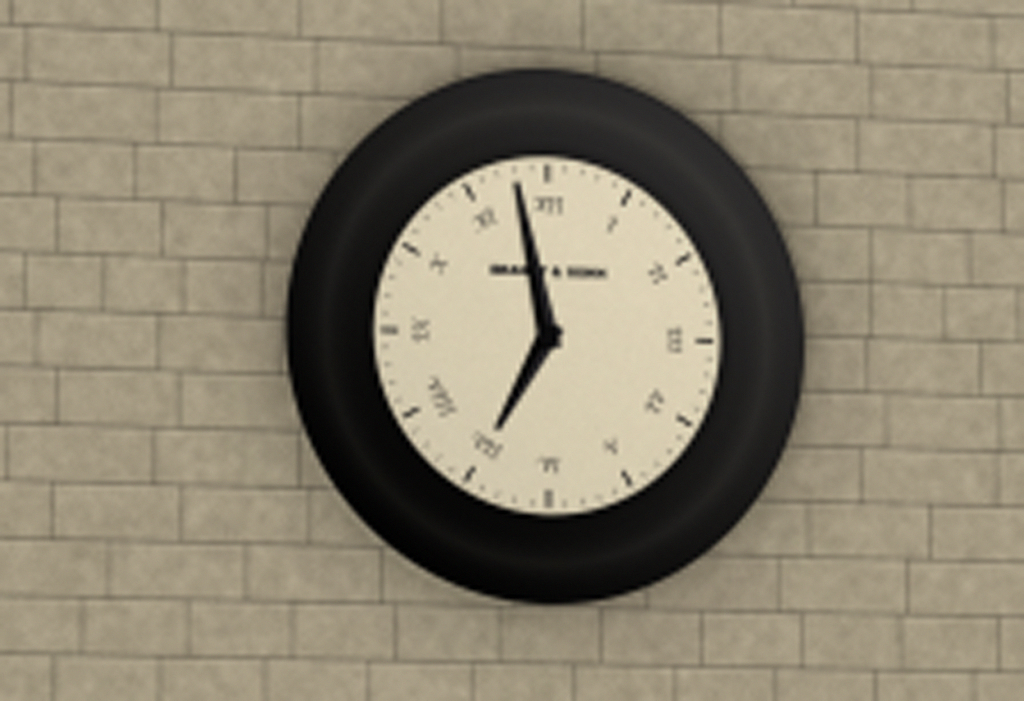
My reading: 6:58
